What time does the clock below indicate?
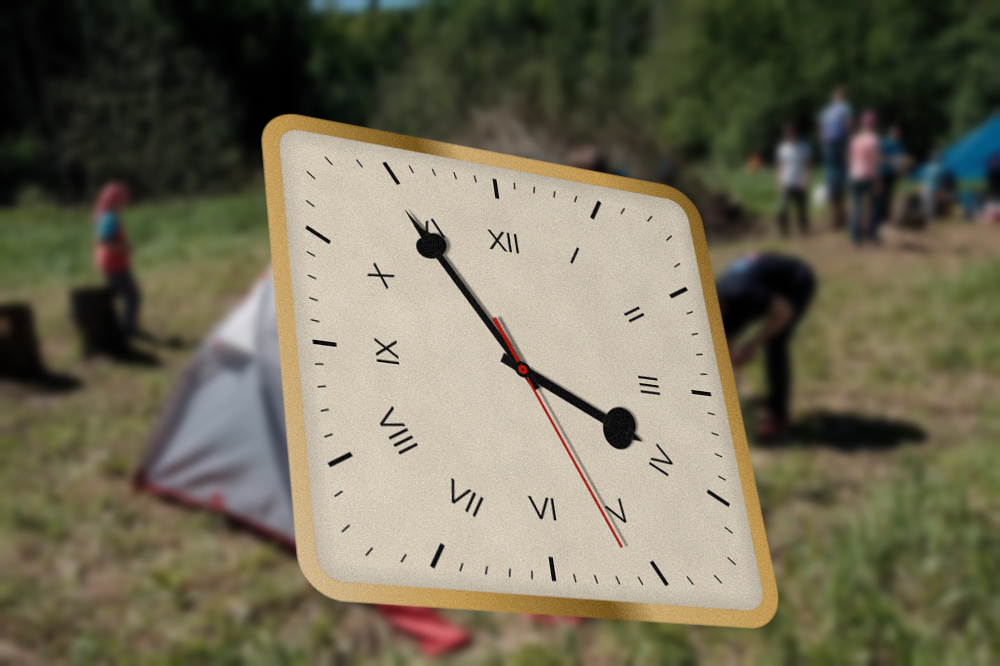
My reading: 3:54:26
